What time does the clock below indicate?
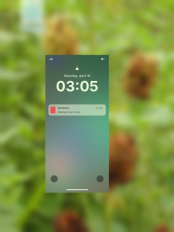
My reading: 3:05
